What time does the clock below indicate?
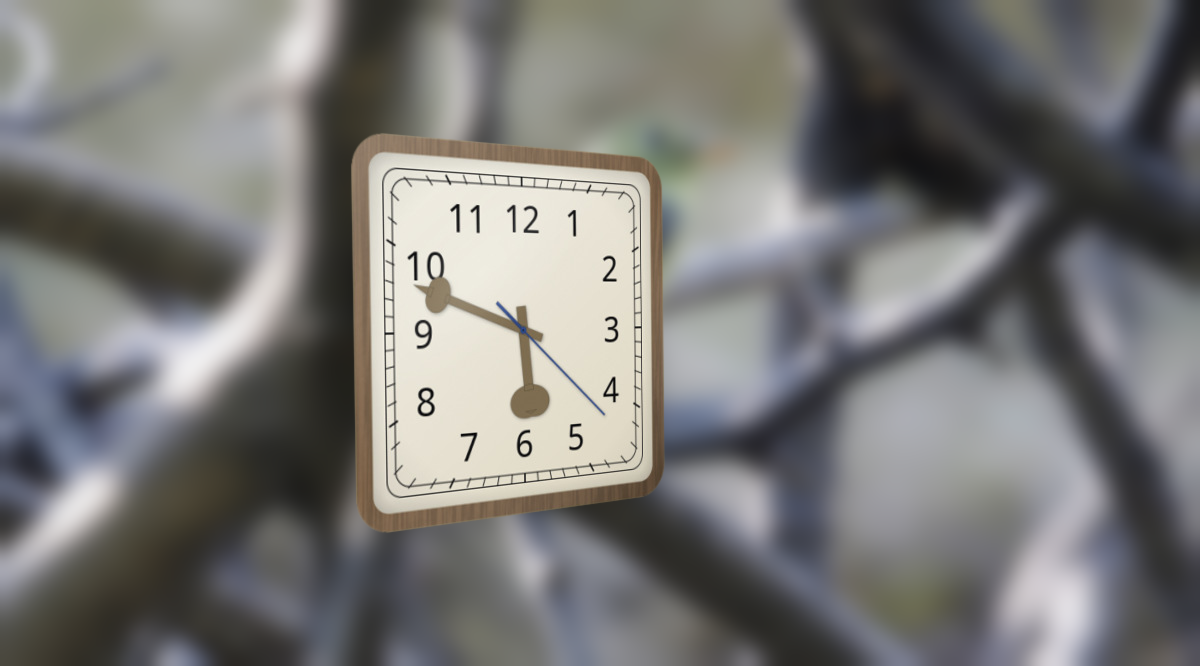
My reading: 5:48:22
